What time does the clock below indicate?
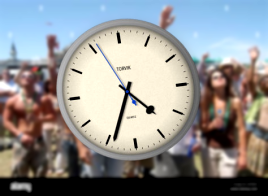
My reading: 4:33:56
